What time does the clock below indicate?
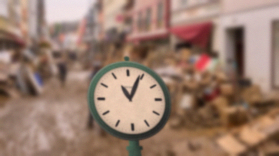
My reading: 11:04
